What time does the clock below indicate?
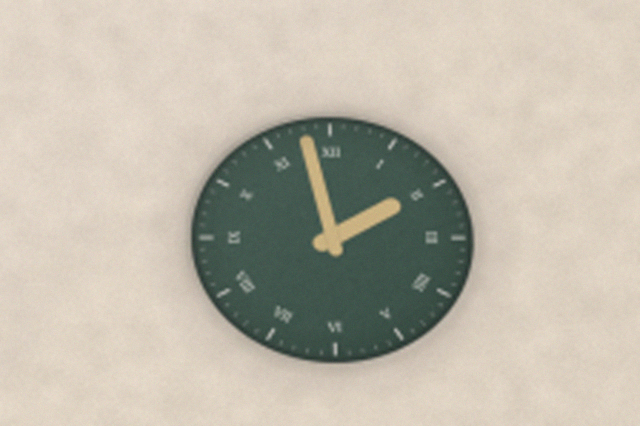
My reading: 1:58
